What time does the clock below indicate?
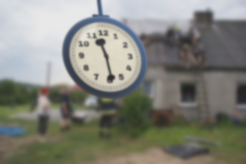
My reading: 11:29
